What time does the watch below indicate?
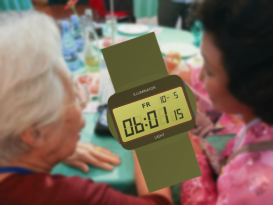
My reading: 6:01:15
